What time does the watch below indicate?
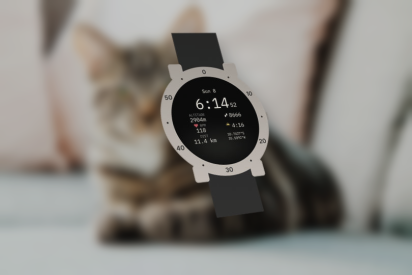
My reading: 6:14
